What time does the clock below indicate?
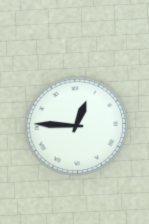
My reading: 12:46
